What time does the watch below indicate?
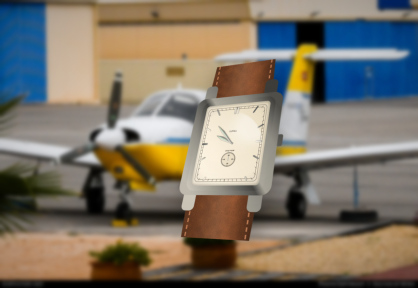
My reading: 9:53
